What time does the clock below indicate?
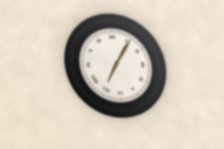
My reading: 7:06
